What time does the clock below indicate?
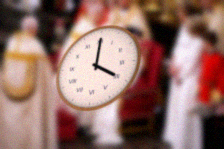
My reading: 4:00
